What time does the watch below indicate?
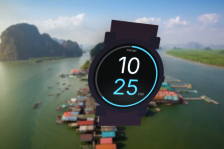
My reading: 10:25
